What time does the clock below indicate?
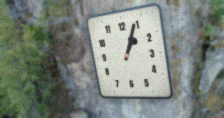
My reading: 1:04
